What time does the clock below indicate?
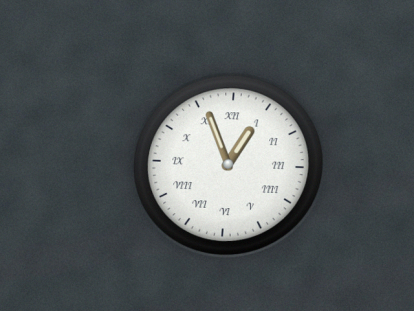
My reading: 12:56
